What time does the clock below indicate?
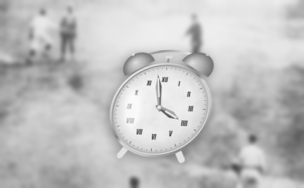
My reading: 3:58
